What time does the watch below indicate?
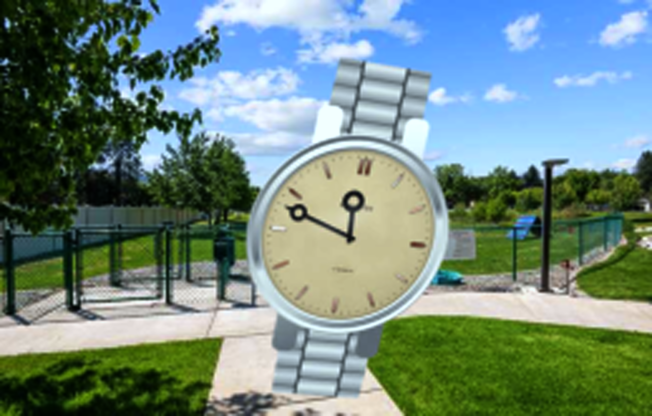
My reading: 11:48
